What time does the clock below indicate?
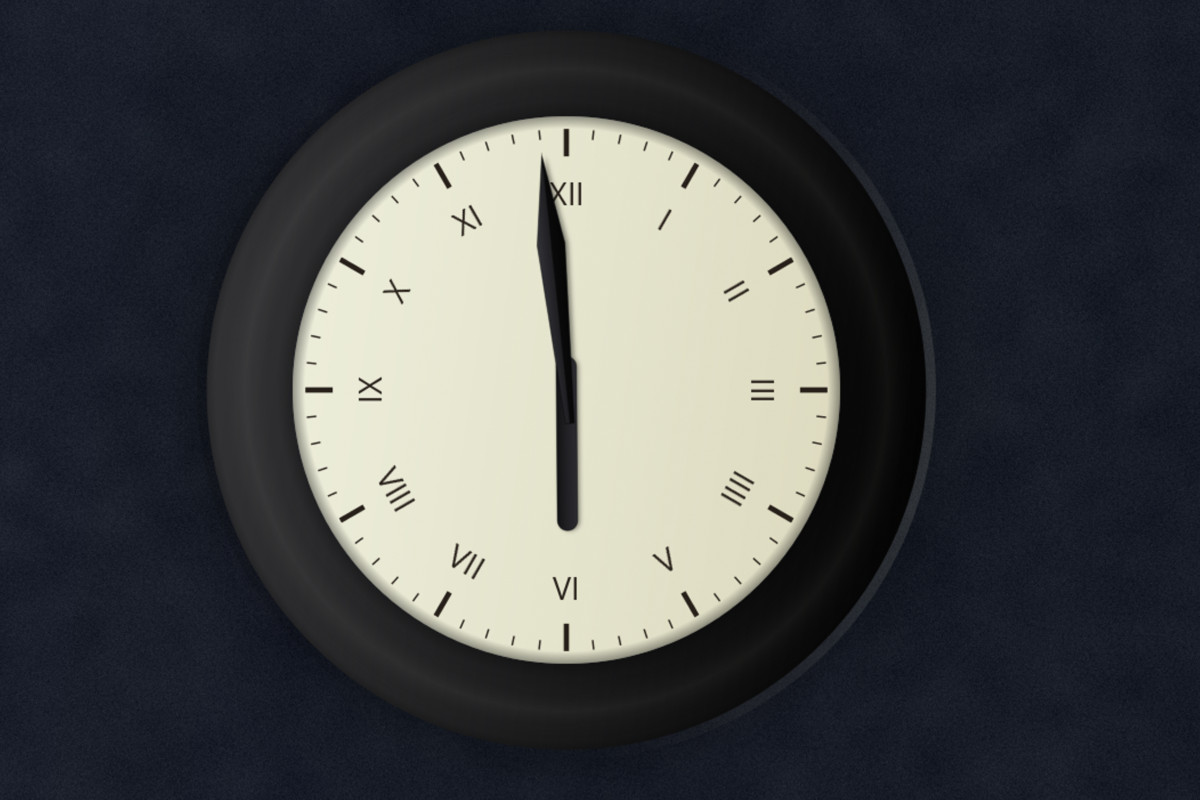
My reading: 5:59
